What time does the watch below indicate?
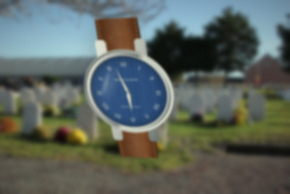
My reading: 5:57
